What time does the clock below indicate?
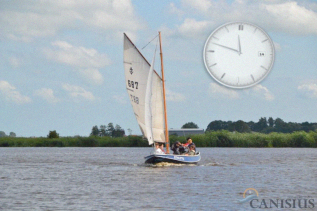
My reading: 11:48
